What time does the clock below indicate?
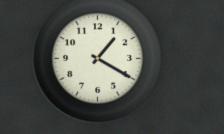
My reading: 1:20
